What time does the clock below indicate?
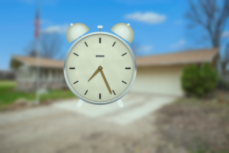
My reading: 7:26
